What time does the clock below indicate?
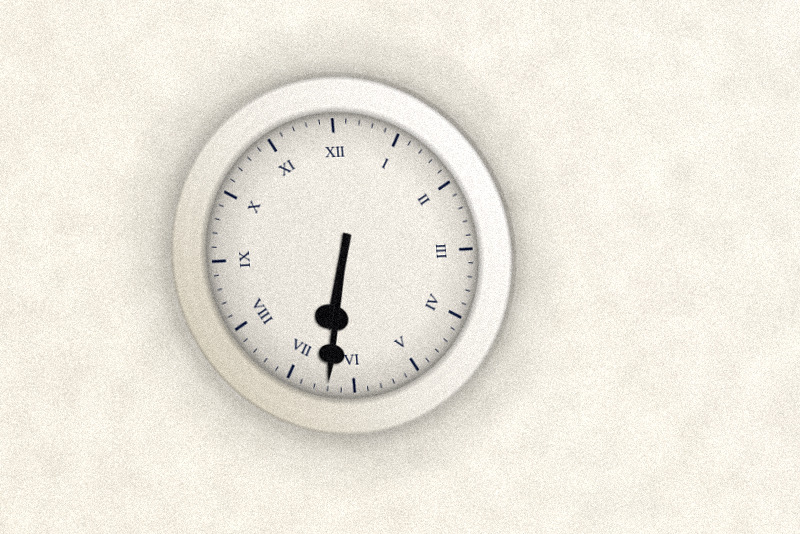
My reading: 6:32
